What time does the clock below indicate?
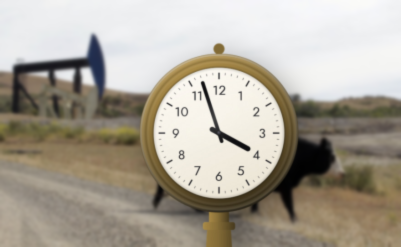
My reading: 3:57
